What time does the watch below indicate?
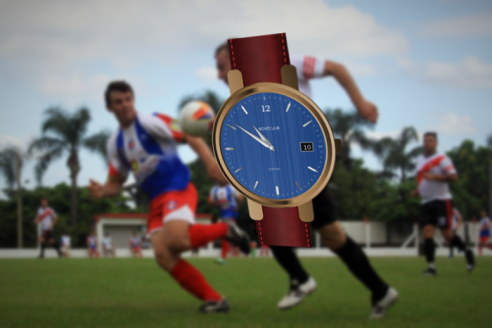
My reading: 10:51
